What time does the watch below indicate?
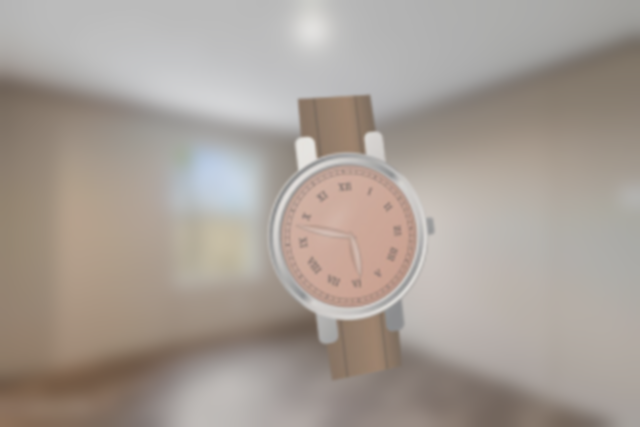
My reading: 5:48
